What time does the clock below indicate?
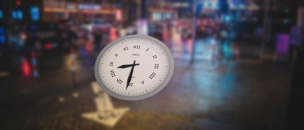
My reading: 8:31
